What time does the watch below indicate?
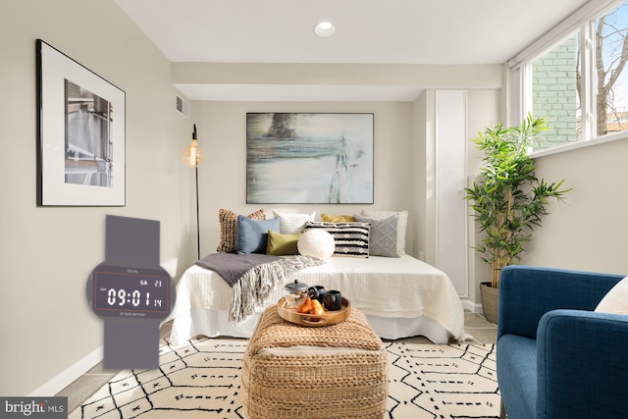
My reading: 9:01:14
